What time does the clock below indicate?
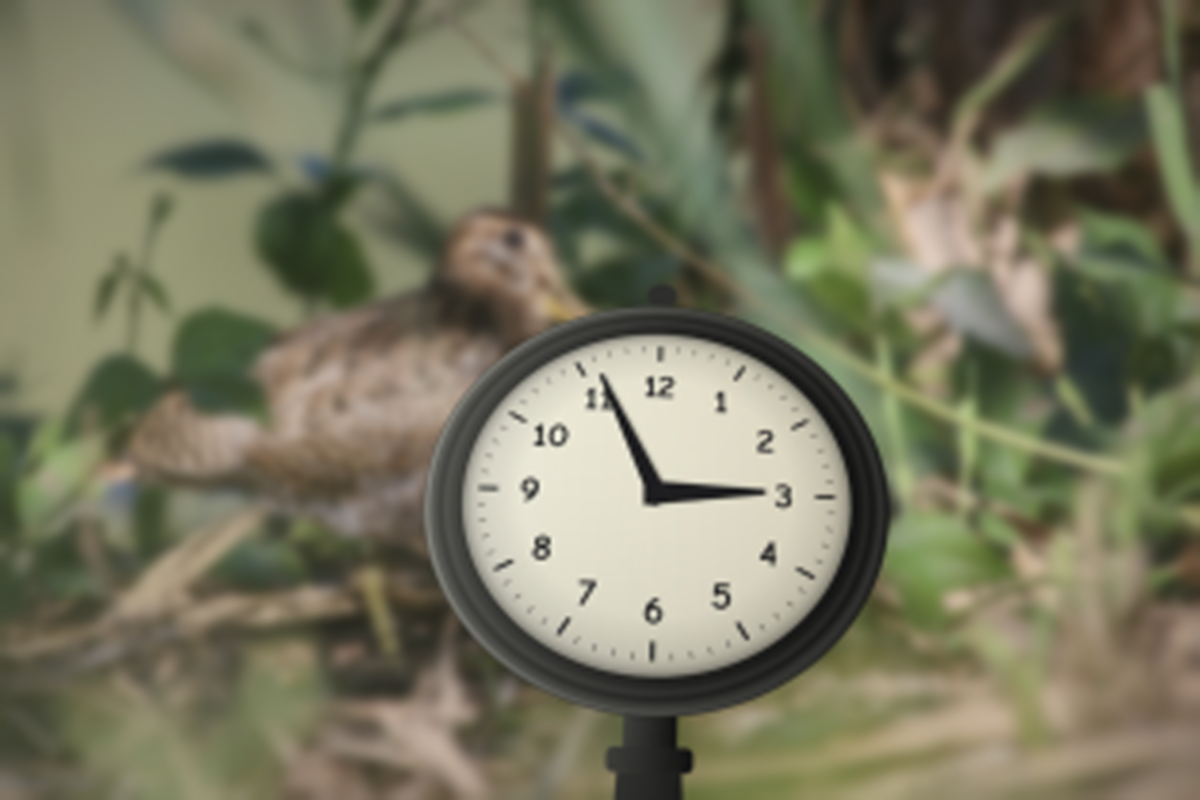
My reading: 2:56
